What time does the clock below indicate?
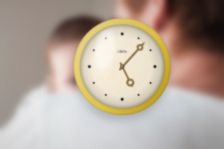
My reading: 5:07
